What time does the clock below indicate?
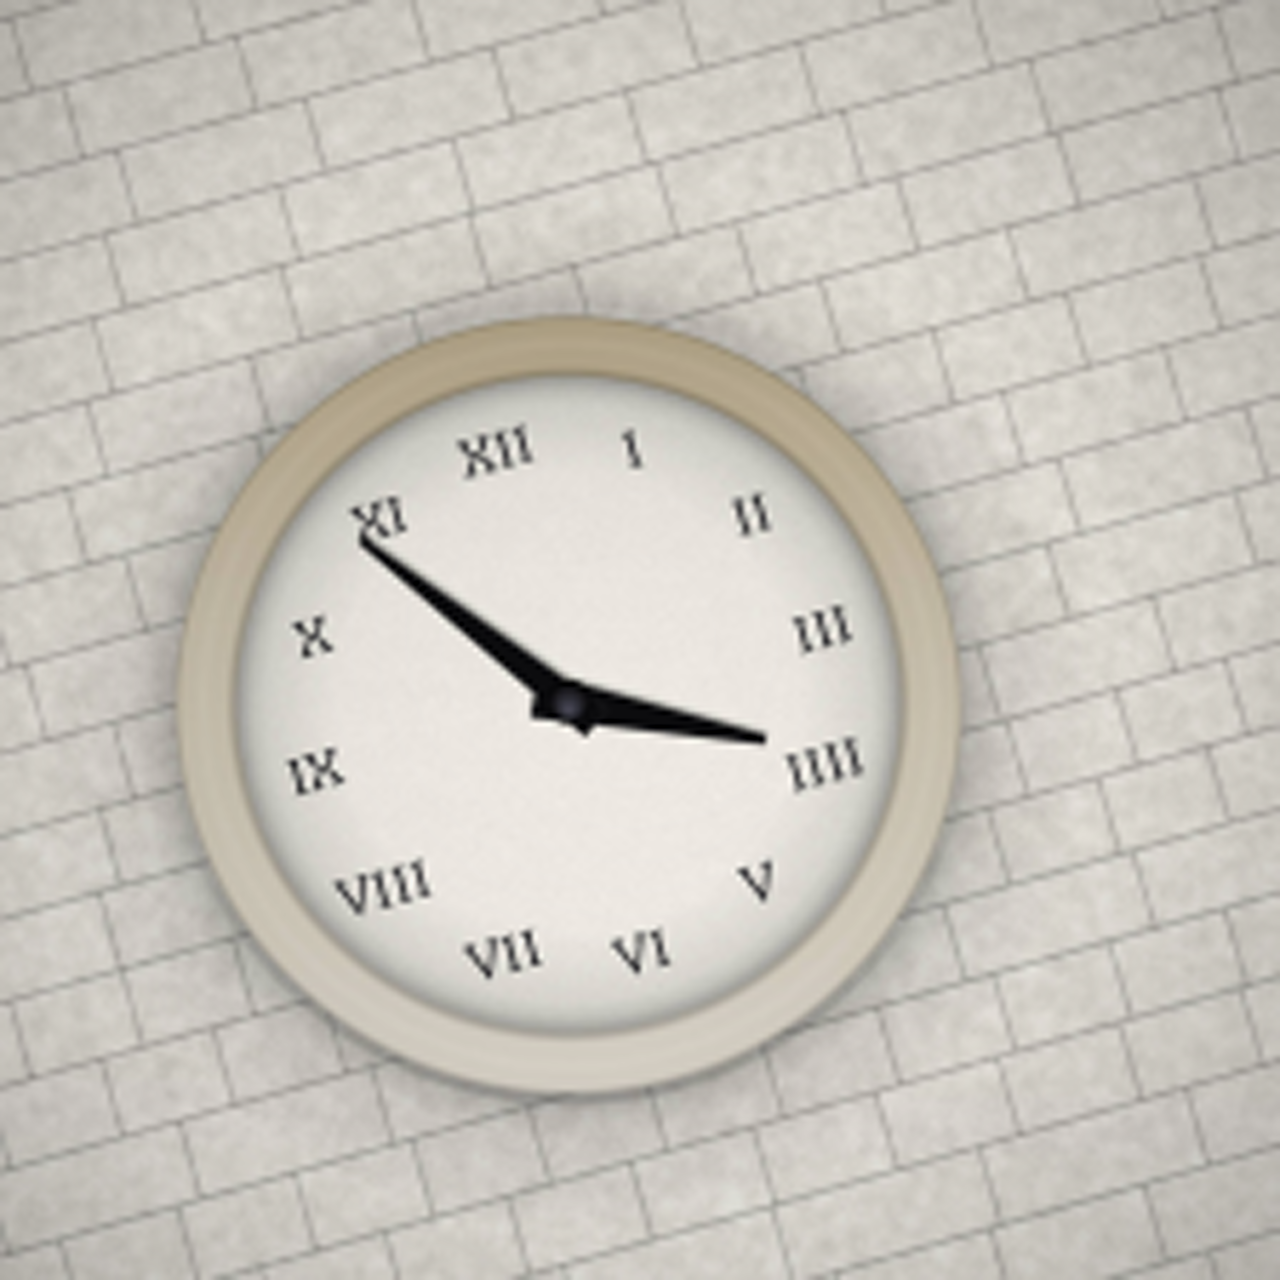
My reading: 3:54
